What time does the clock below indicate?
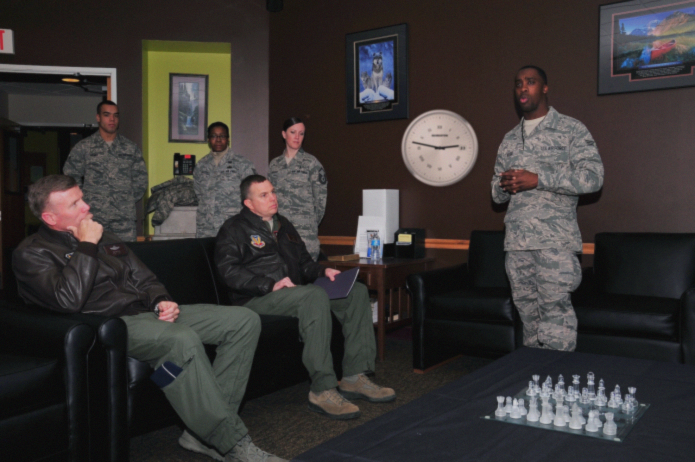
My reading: 2:47
